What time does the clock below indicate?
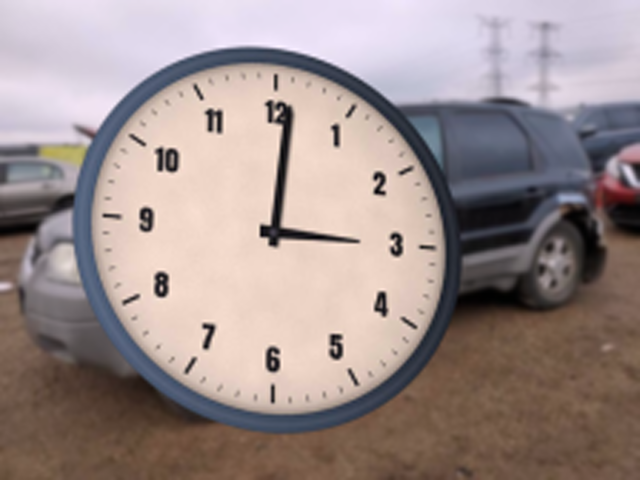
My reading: 3:01
